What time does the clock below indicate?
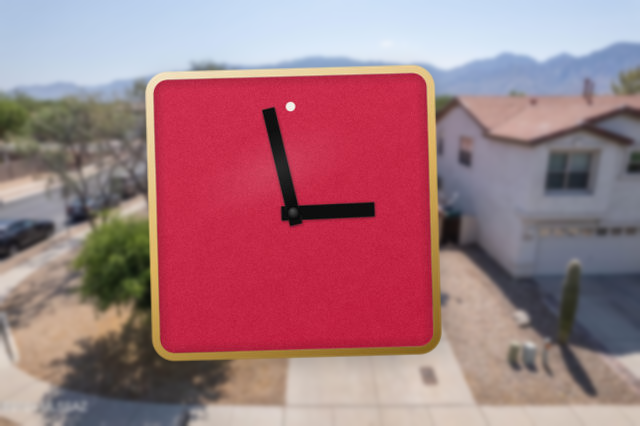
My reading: 2:58
